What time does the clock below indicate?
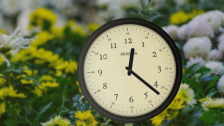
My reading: 12:22
